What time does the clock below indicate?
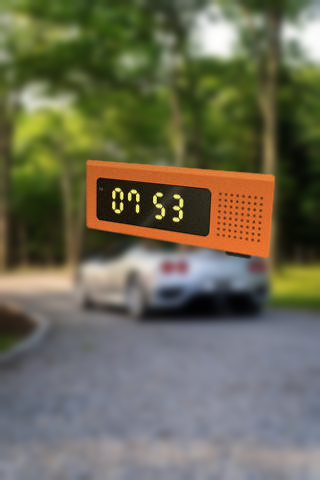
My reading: 7:53
